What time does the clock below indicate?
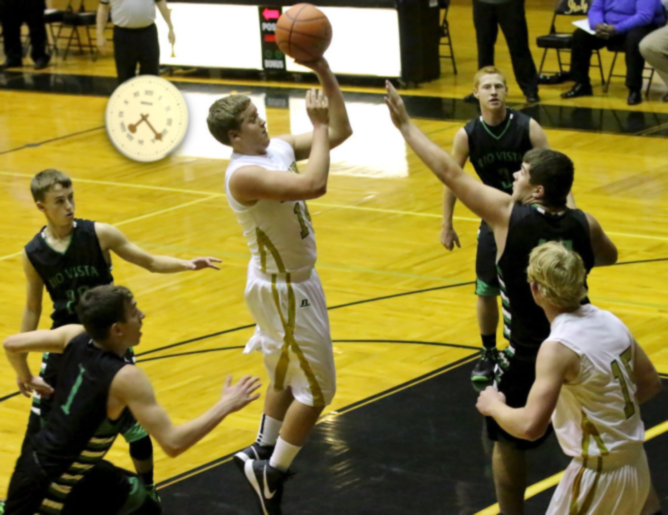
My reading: 7:22
